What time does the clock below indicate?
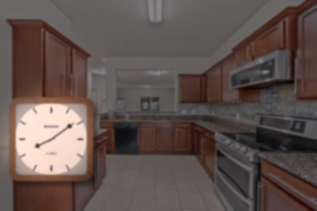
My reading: 8:09
